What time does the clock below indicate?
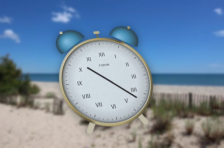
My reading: 10:22
